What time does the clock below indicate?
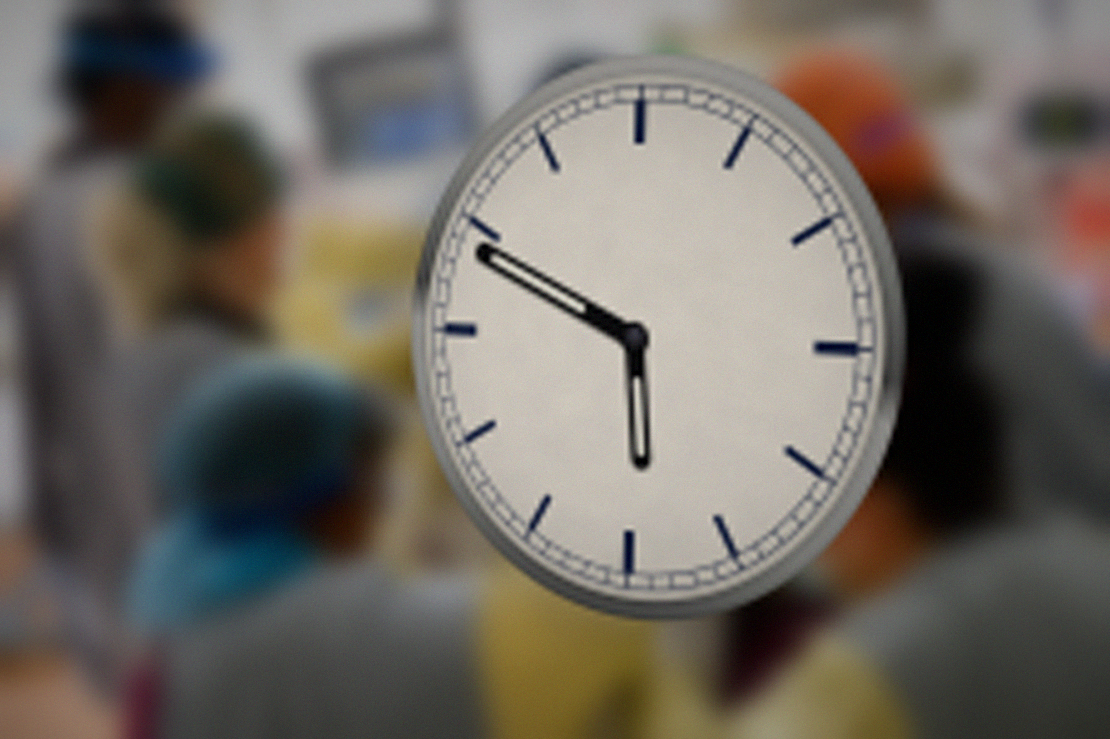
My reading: 5:49
